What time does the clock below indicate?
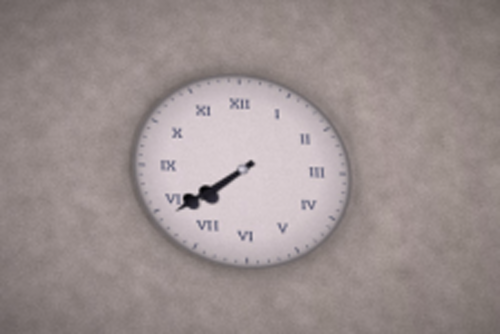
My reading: 7:39
